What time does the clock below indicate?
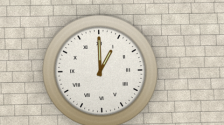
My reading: 1:00
